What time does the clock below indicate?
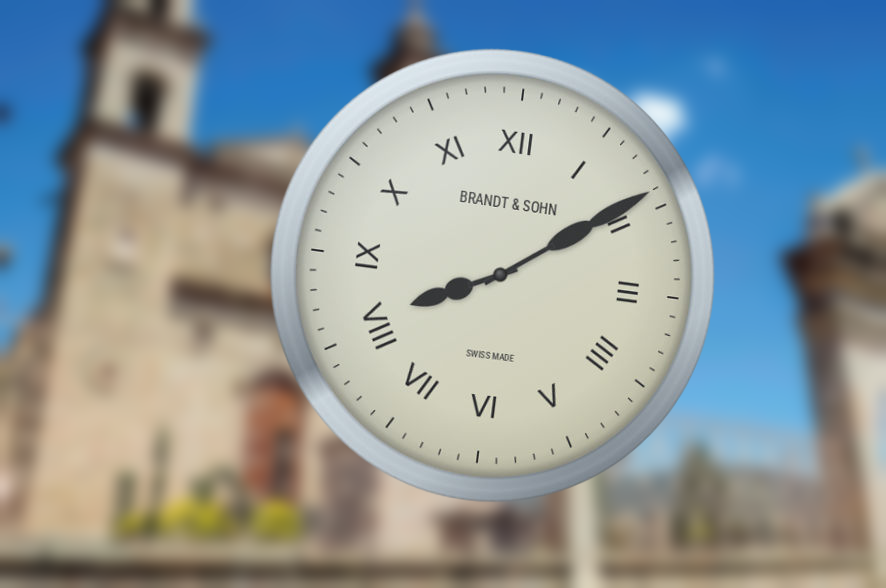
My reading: 8:09
